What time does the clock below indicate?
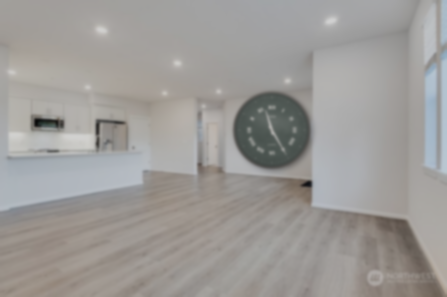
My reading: 11:25
